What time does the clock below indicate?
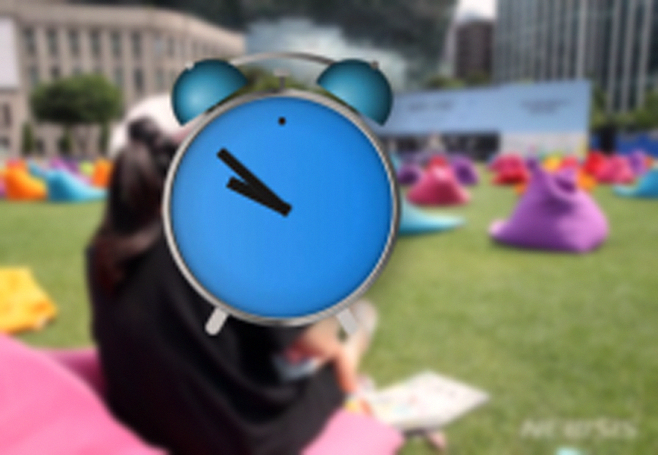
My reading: 9:52
